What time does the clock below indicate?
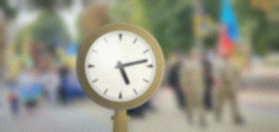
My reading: 5:13
